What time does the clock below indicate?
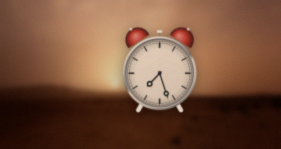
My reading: 7:27
